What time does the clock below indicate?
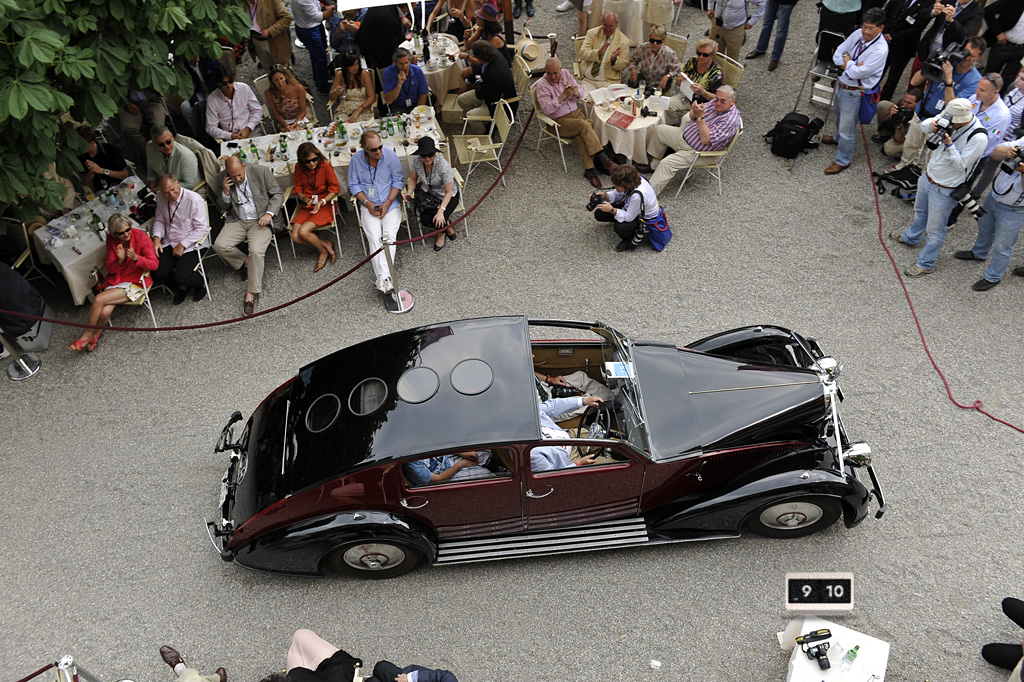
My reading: 9:10
